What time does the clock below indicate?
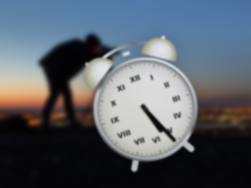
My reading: 5:26
